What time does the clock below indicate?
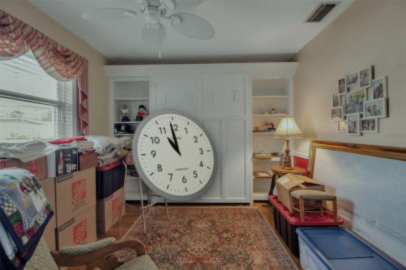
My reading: 10:59
